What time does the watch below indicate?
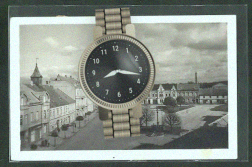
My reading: 8:17
